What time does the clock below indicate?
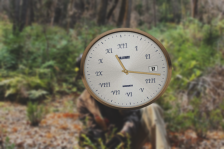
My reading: 11:17
